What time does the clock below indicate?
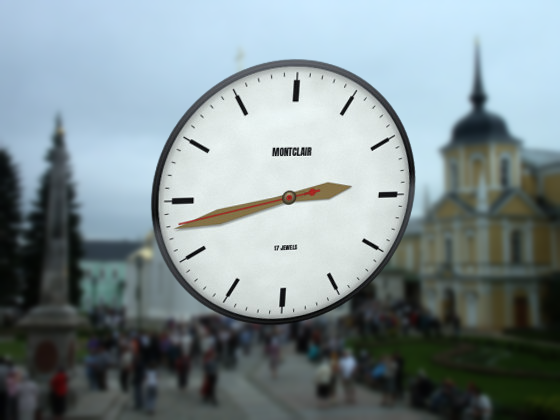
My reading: 2:42:43
